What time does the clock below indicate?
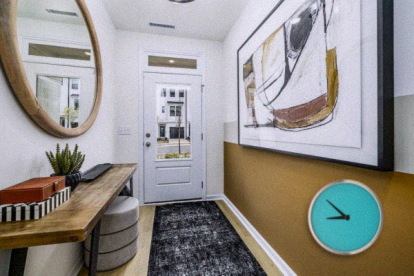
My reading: 8:52
